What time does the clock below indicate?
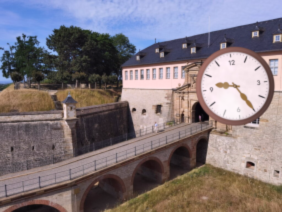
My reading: 9:25
